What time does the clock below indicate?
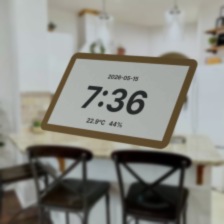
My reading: 7:36
